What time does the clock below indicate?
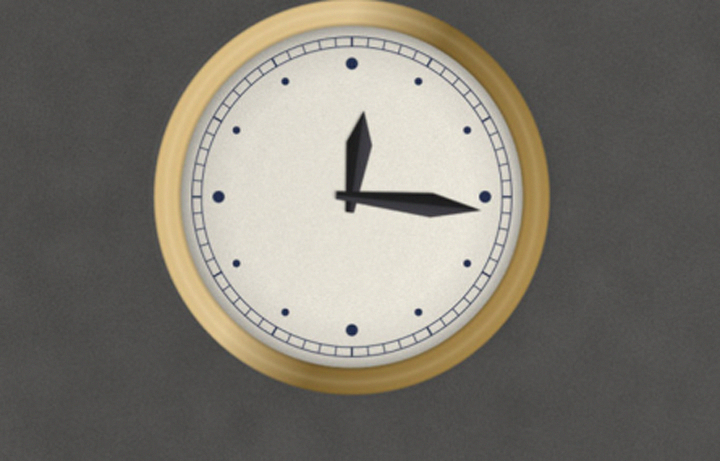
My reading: 12:16
